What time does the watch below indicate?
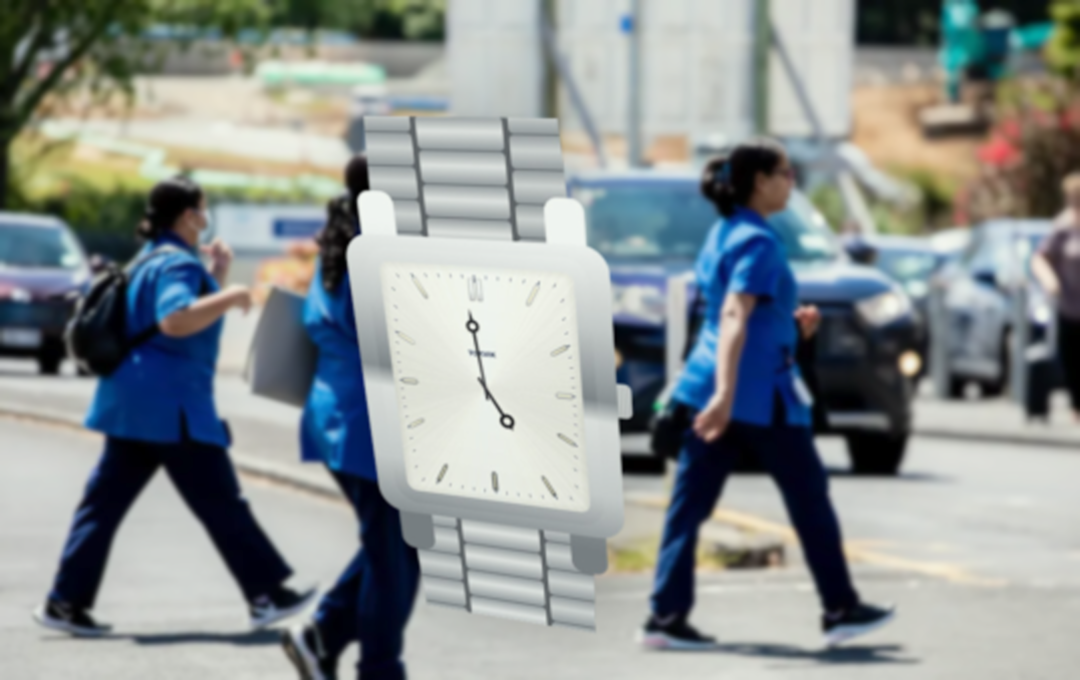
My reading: 4:59
